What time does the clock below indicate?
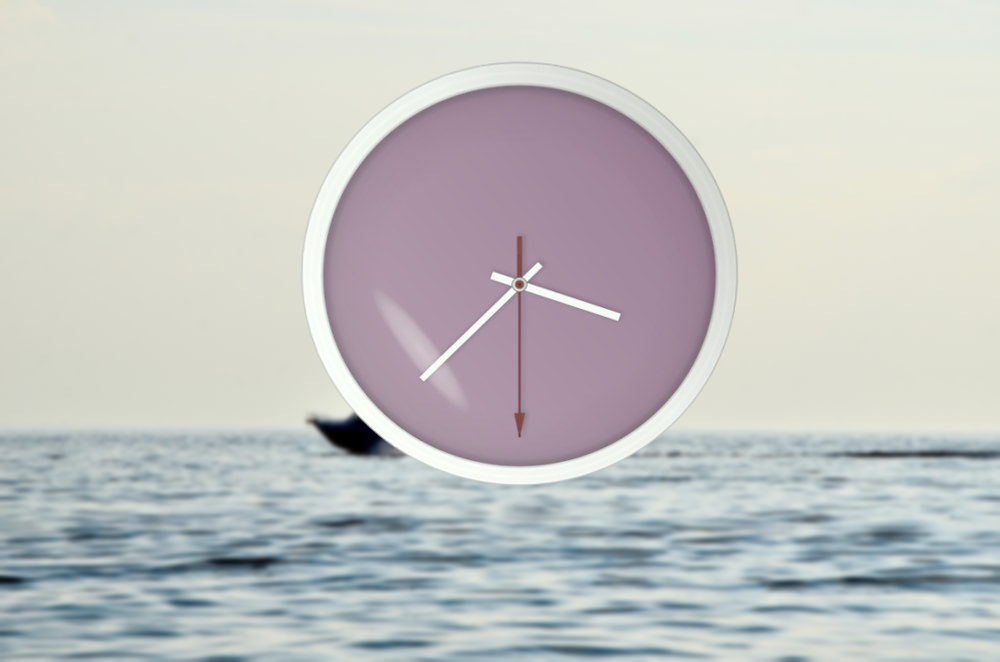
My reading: 3:37:30
